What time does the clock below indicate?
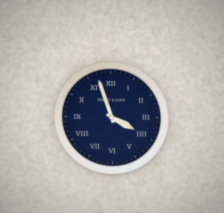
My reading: 3:57
